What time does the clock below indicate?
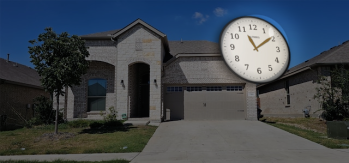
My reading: 11:09
